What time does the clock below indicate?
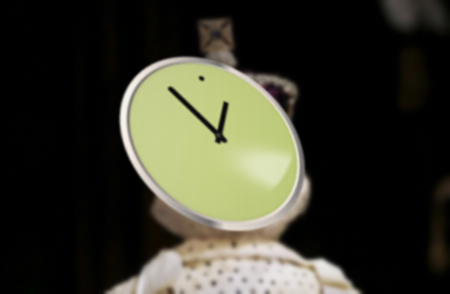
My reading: 12:54
